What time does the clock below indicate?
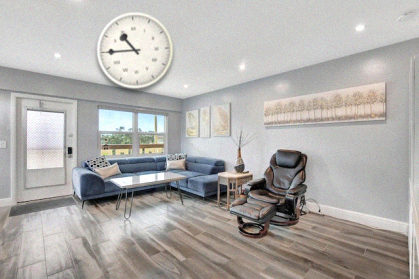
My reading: 10:45
